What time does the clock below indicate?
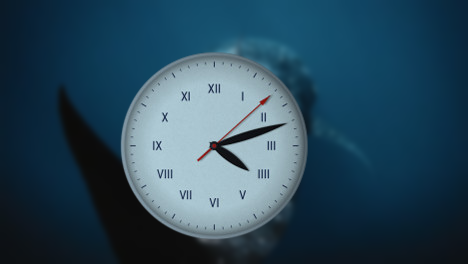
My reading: 4:12:08
